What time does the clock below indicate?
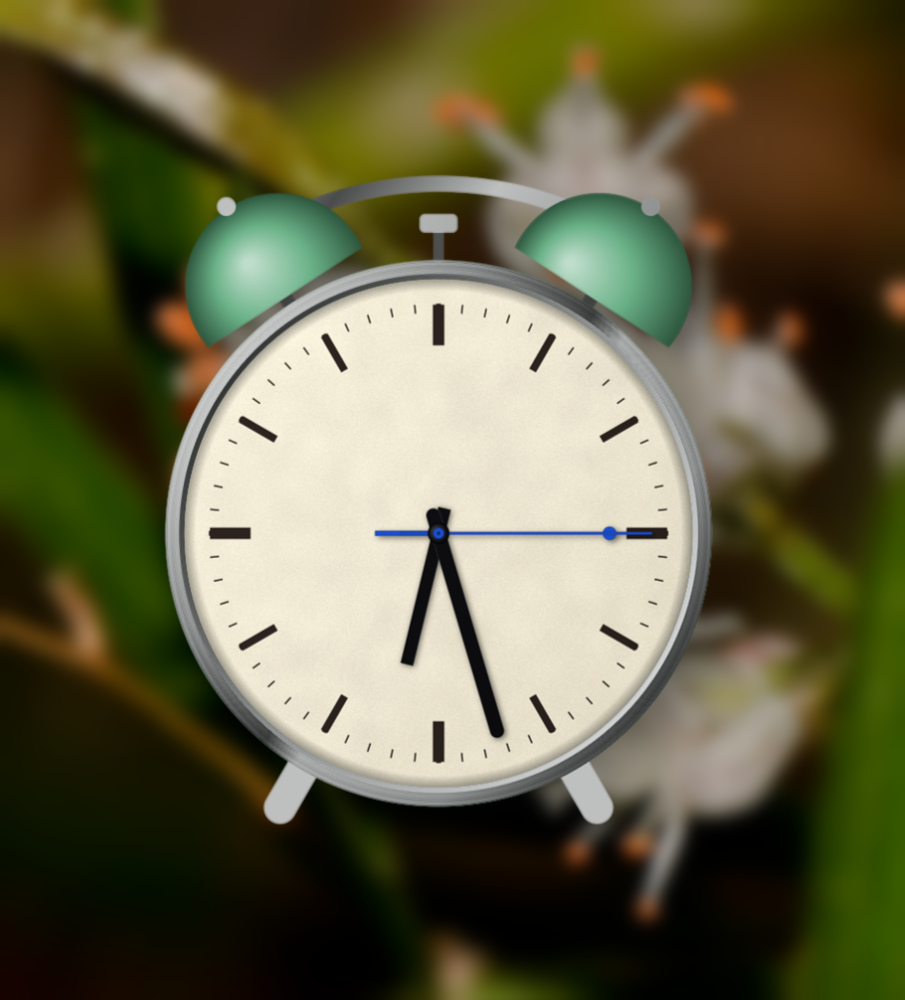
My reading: 6:27:15
